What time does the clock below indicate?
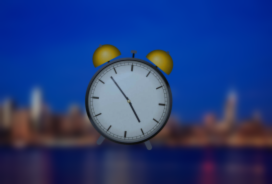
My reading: 4:53
